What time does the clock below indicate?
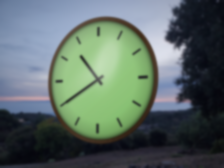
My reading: 10:40
